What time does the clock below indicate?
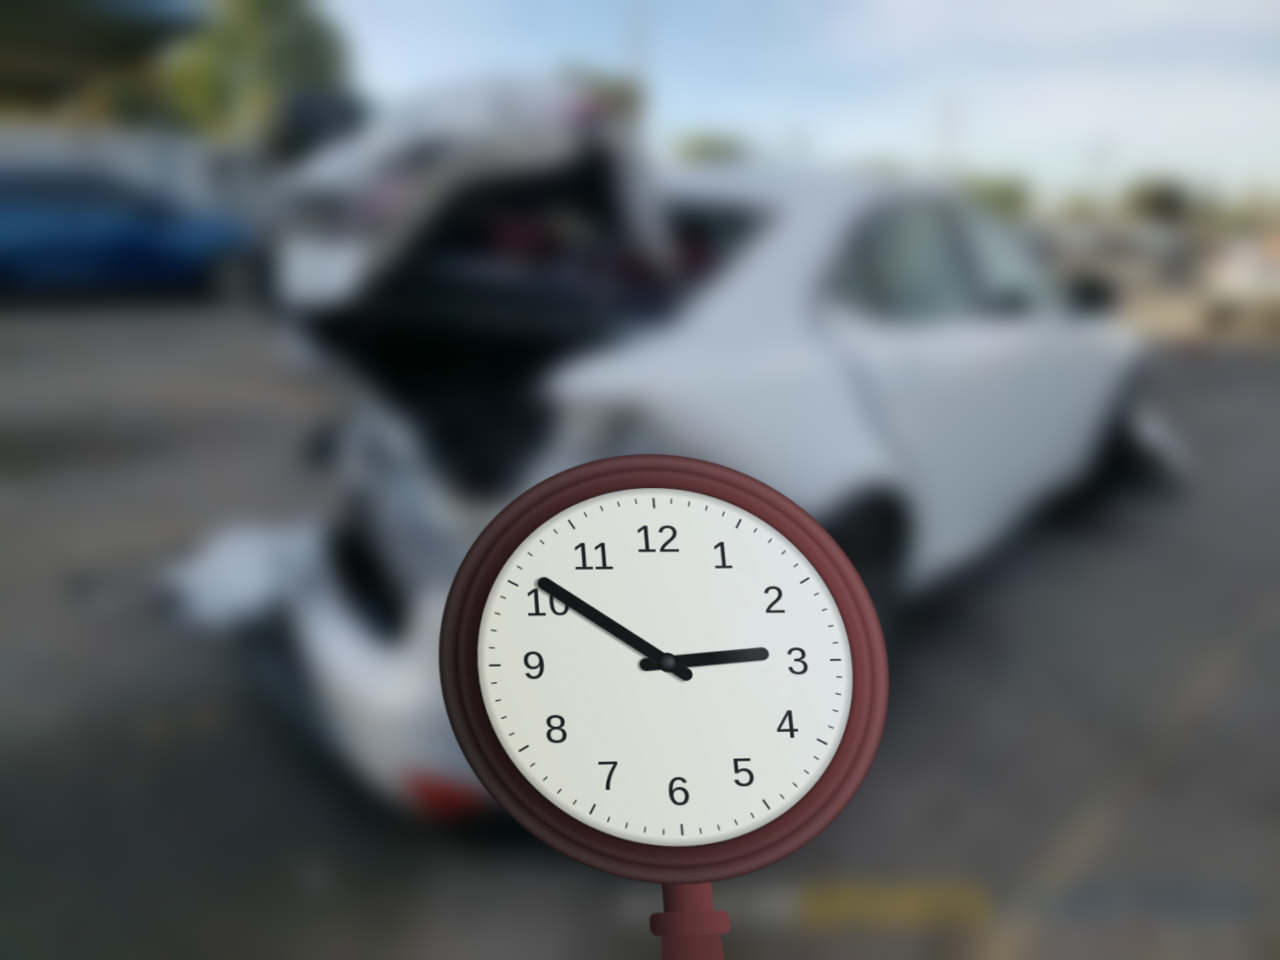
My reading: 2:51
